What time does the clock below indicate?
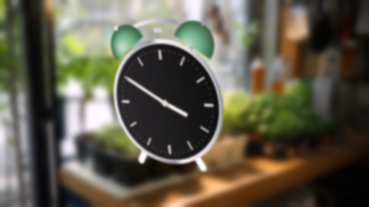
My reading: 3:50
